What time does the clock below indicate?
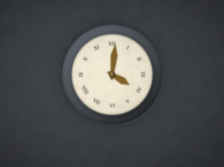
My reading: 4:01
